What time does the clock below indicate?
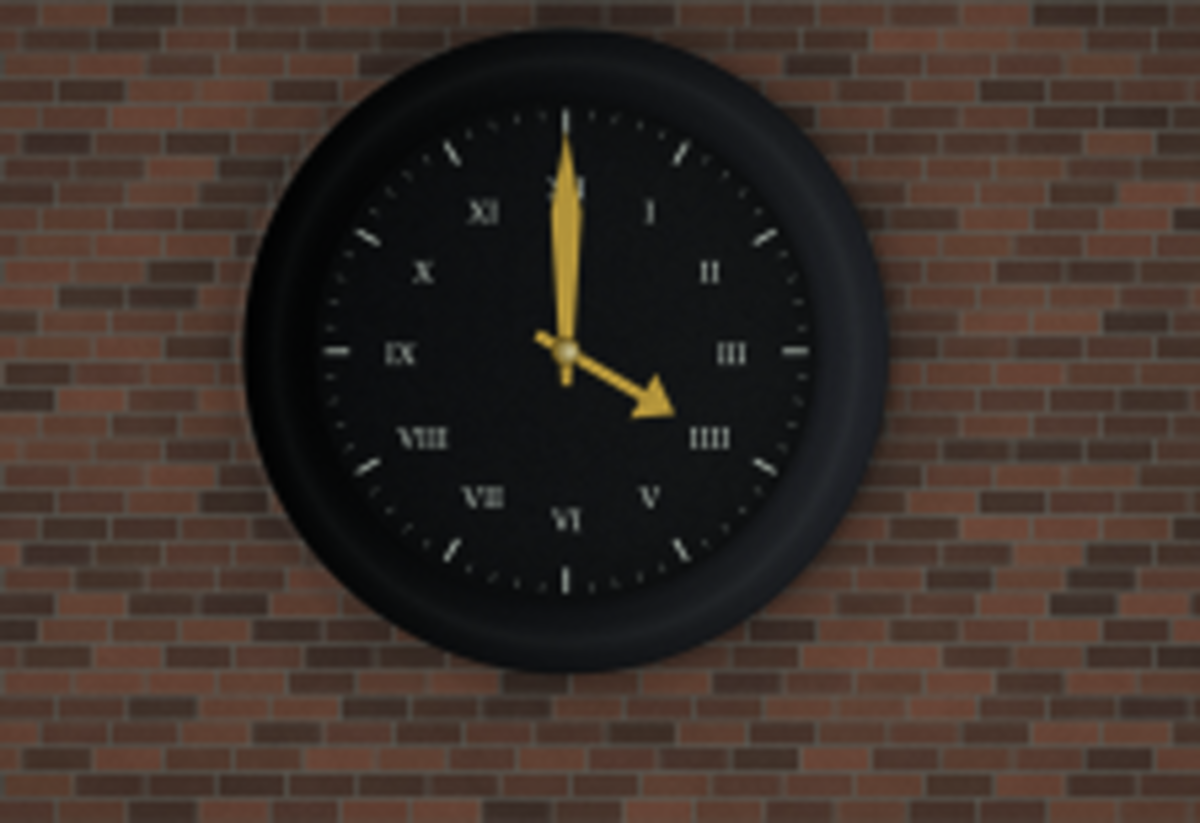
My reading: 4:00
